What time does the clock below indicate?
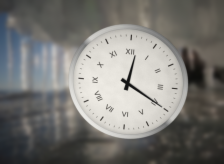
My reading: 12:20
